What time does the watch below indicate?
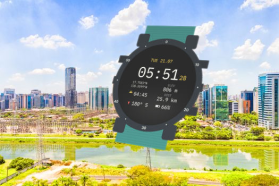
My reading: 5:51
